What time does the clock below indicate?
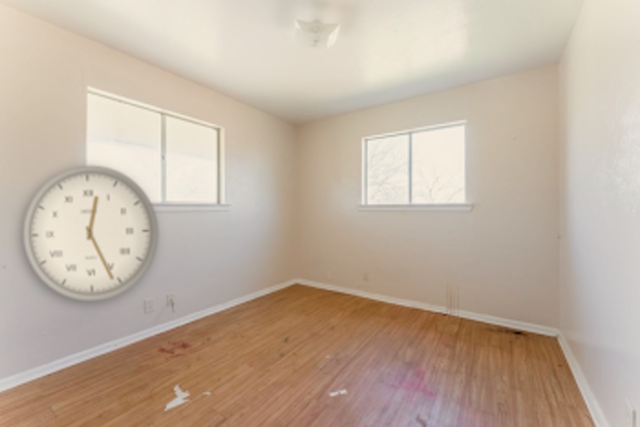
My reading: 12:26
